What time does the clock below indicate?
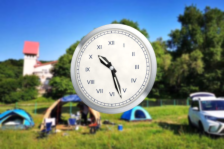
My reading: 10:27
